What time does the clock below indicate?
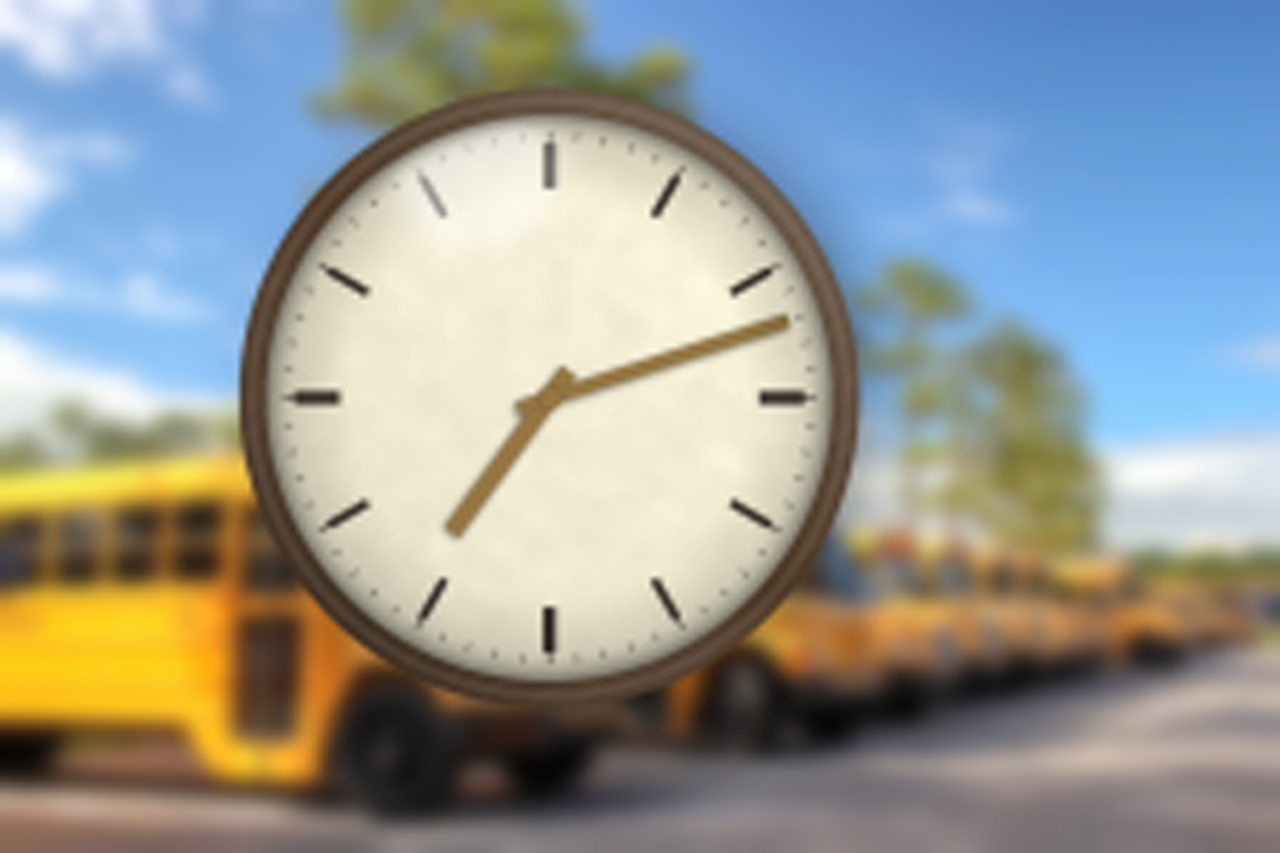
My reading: 7:12
